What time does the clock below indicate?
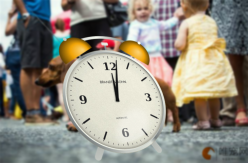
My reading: 12:02
